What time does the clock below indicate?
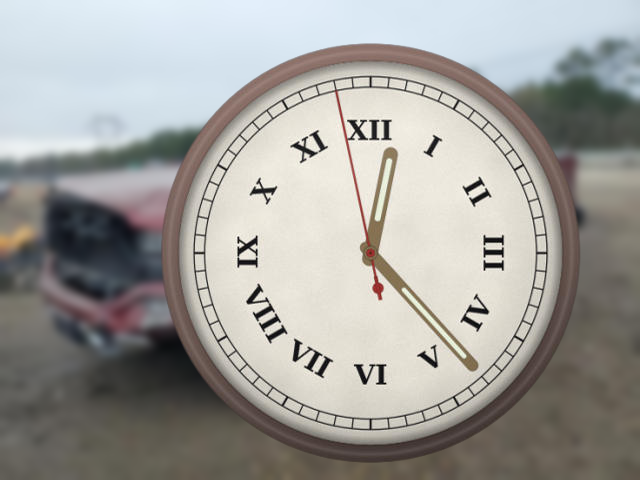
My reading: 12:22:58
